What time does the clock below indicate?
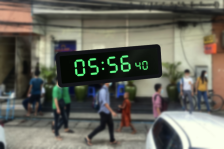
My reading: 5:56:40
